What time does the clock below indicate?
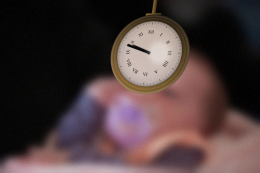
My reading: 9:48
